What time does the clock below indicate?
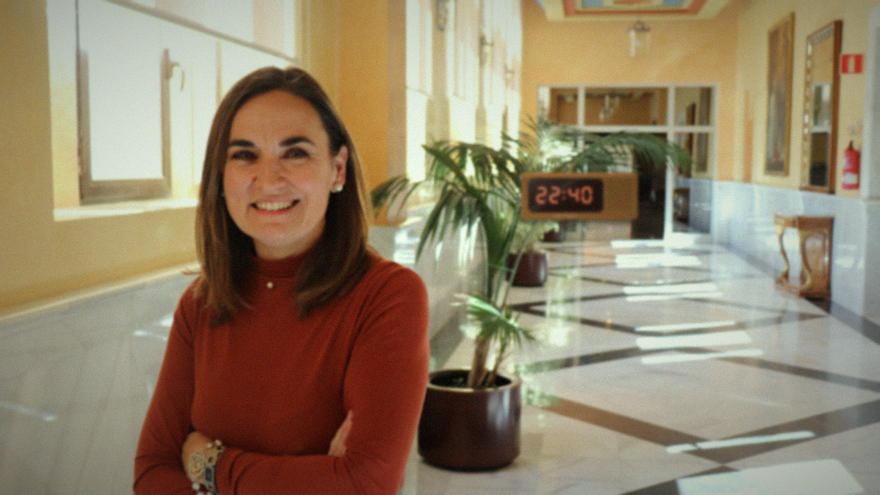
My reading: 22:40
